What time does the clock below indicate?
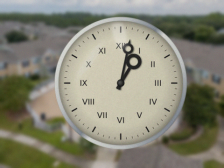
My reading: 1:02
